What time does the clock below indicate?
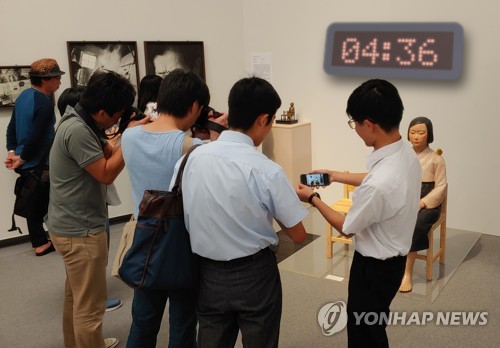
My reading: 4:36
